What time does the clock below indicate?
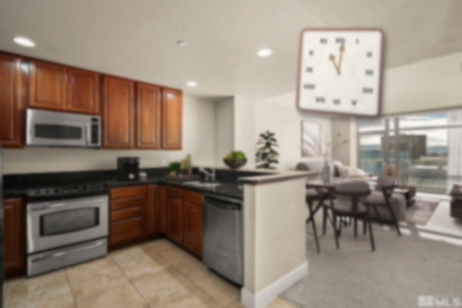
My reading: 11:01
